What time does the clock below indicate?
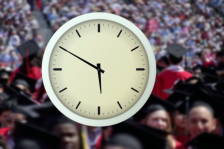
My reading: 5:50
